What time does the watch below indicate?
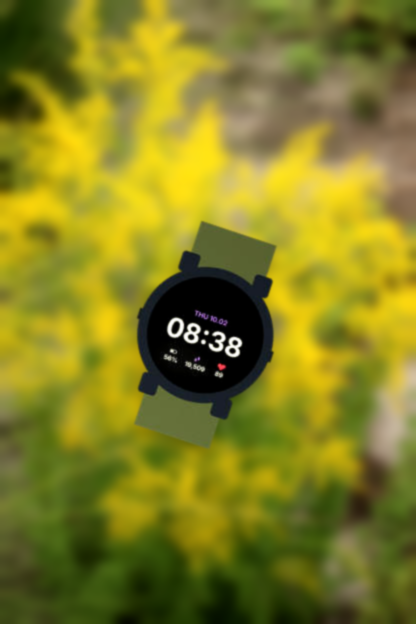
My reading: 8:38
